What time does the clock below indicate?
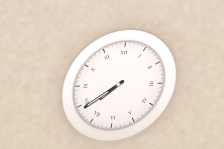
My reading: 7:39
